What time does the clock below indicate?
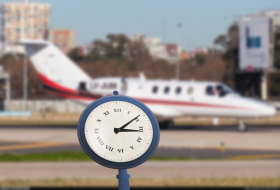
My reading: 3:09
